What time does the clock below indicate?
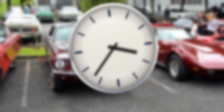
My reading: 3:37
